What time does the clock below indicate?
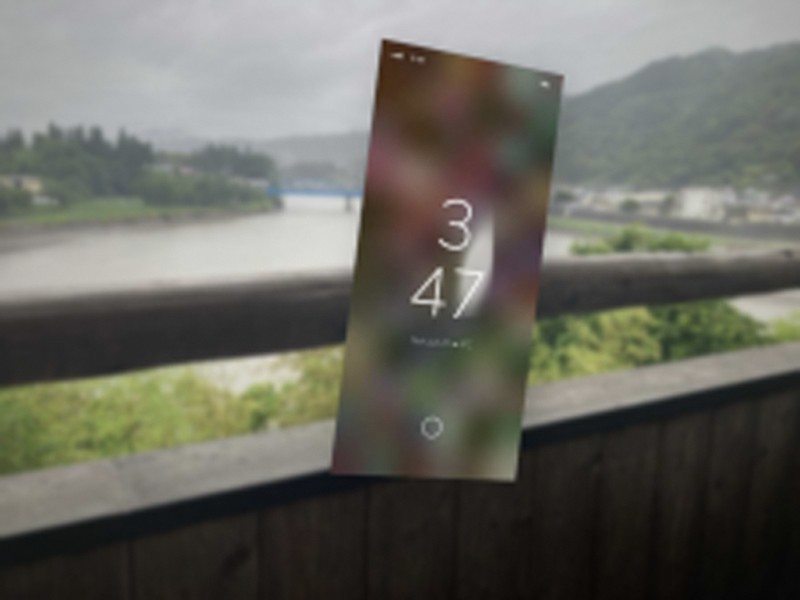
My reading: 3:47
